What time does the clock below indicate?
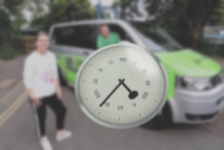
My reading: 4:36
